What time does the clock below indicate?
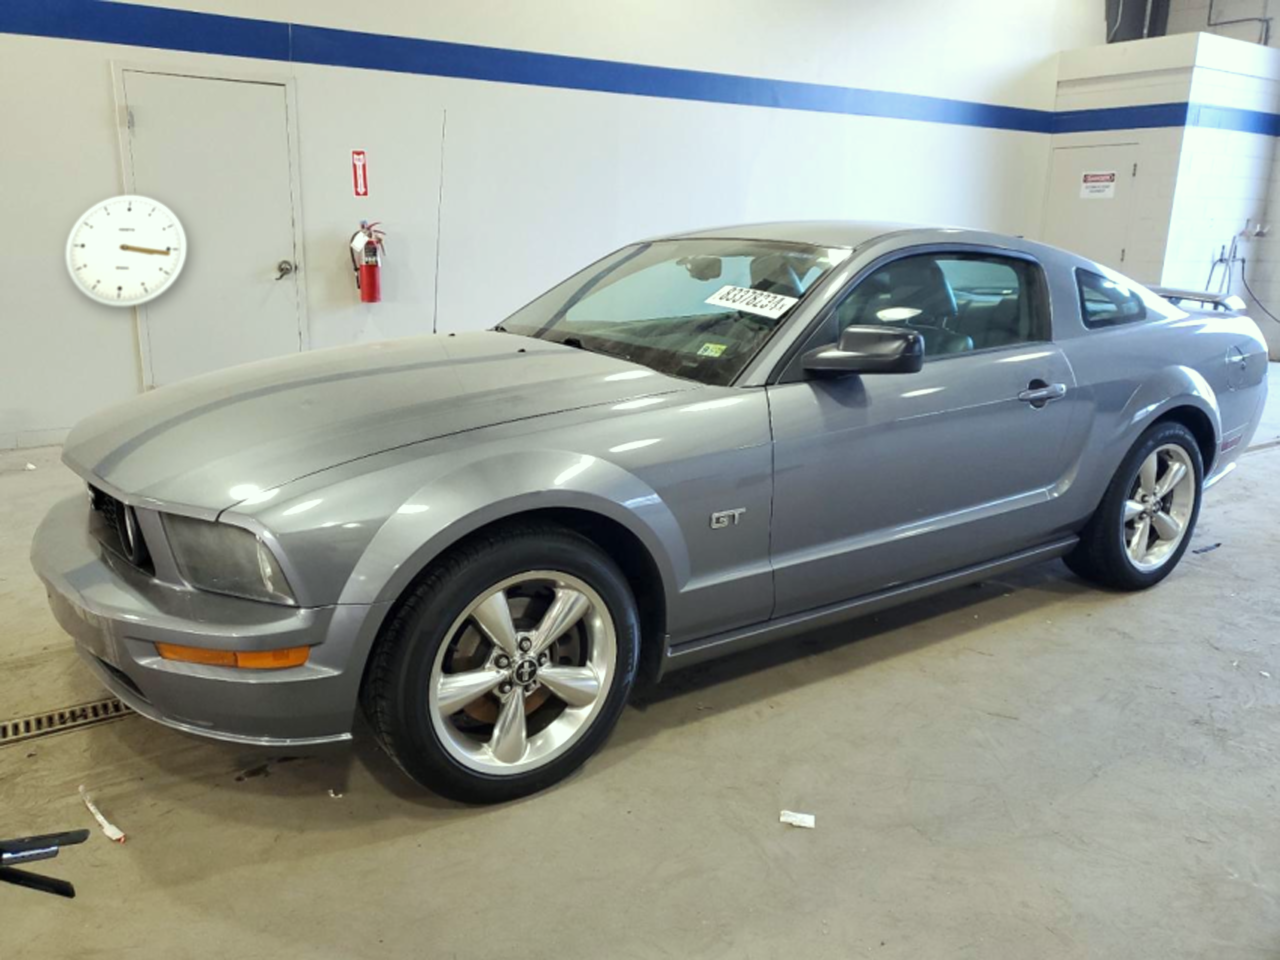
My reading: 3:16
